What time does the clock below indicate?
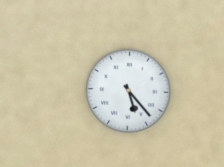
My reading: 5:23
